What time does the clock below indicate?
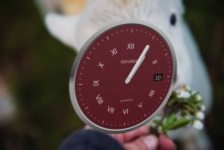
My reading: 1:05
